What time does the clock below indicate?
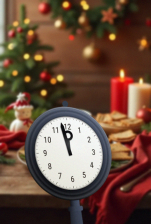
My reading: 11:58
